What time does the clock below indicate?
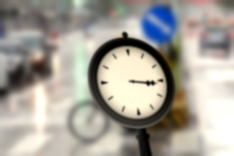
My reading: 3:16
